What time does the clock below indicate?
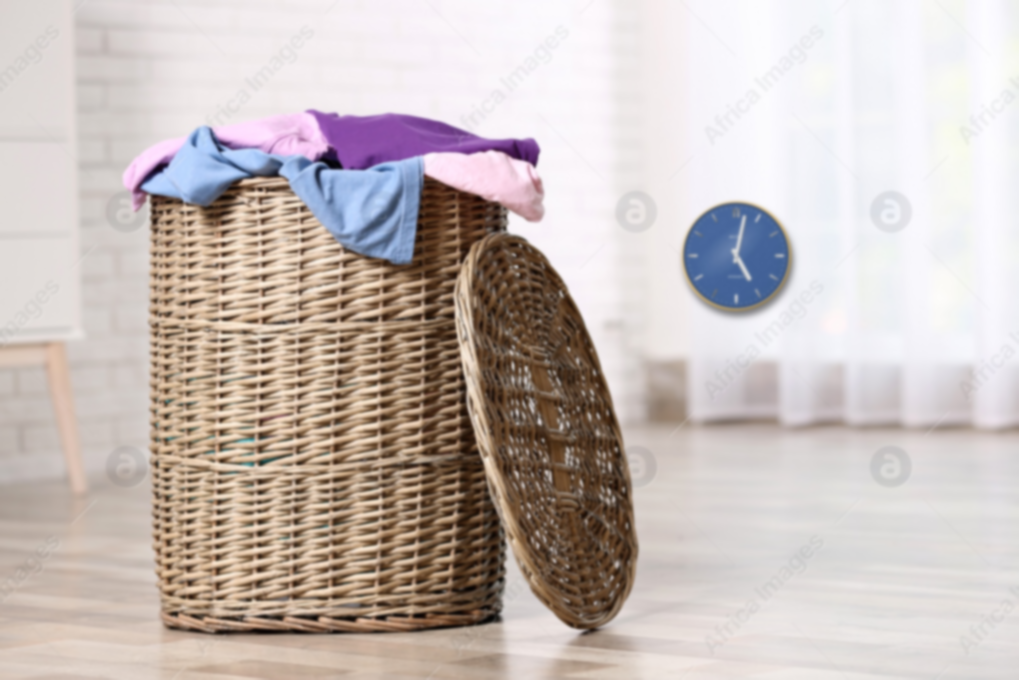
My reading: 5:02
